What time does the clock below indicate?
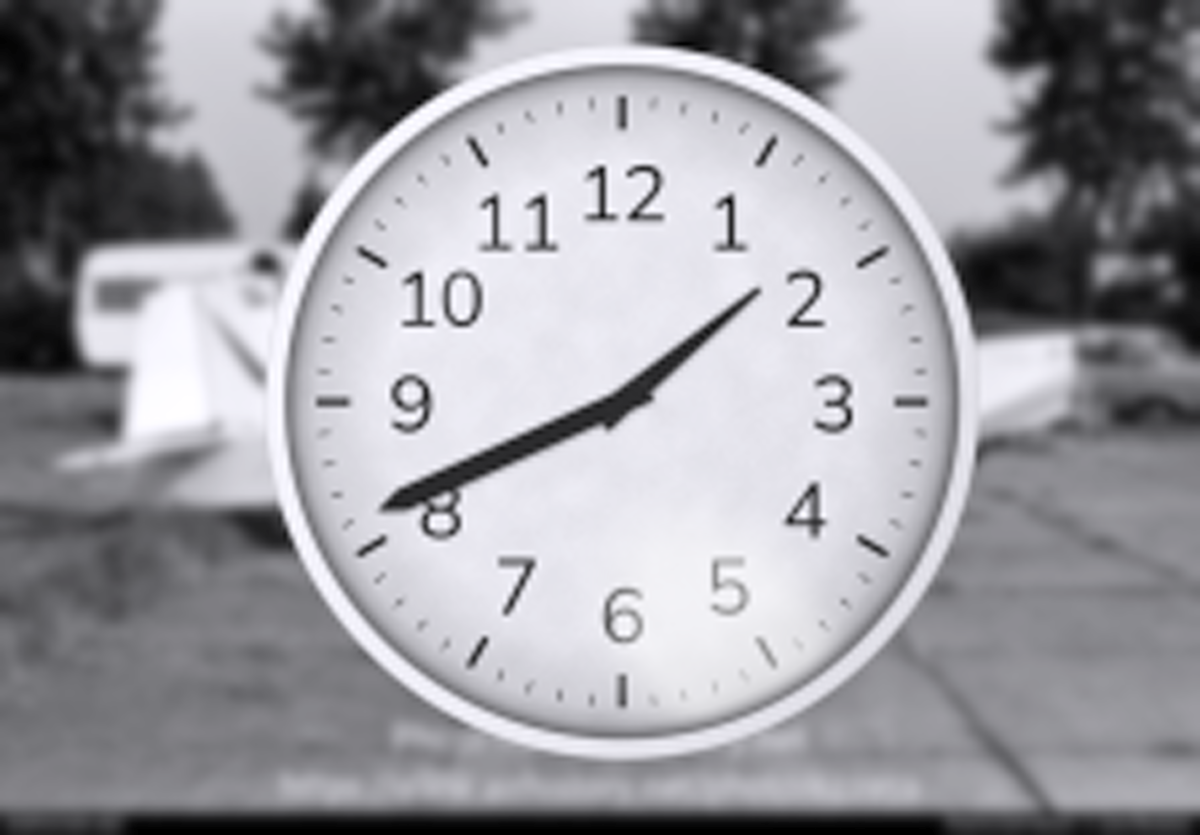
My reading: 1:41
